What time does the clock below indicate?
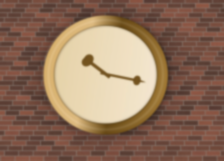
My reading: 10:17
